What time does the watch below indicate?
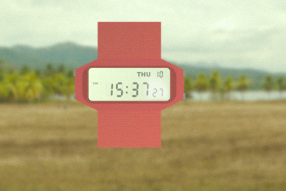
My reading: 15:37:27
